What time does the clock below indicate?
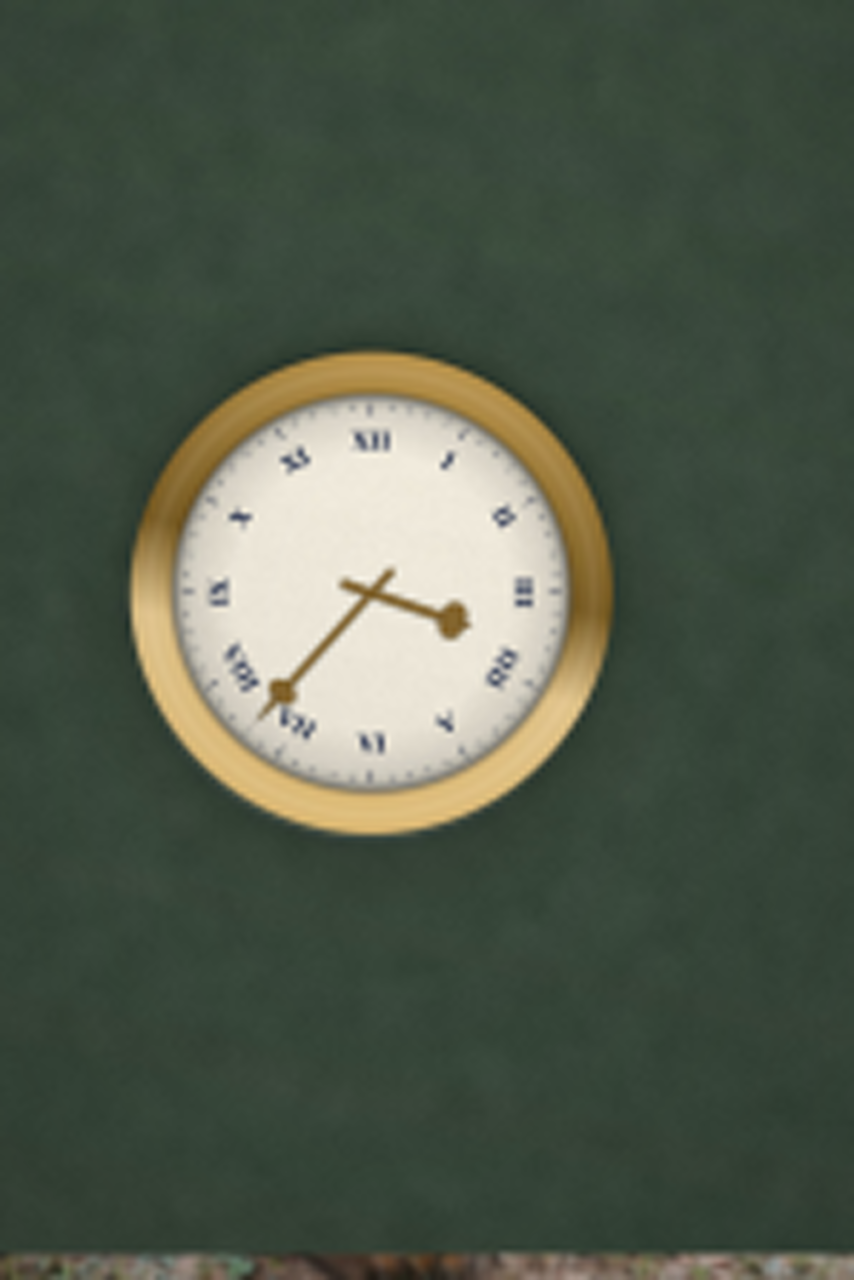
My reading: 3:37
